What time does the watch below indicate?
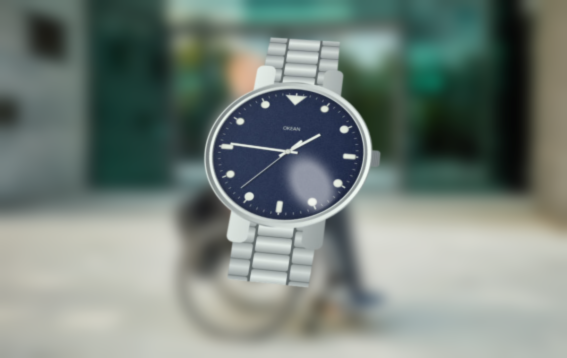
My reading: 1:45:37
